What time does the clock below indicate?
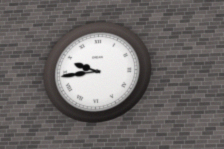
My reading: 9:44
